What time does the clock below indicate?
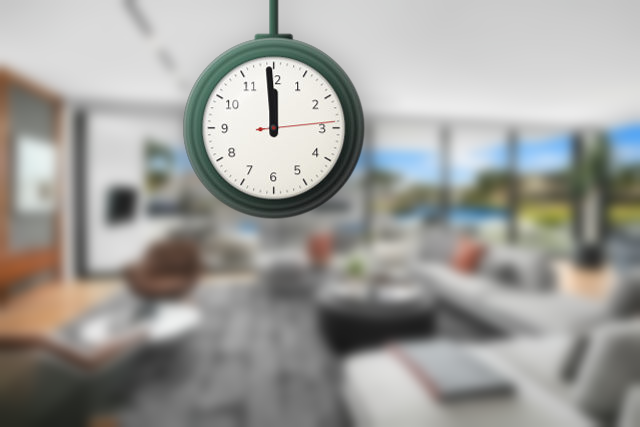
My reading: 11:59:14
